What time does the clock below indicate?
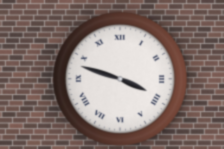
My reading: 3:48
